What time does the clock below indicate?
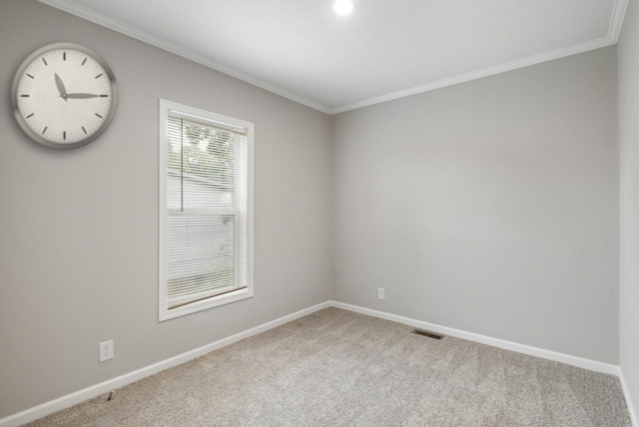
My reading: 11:15
